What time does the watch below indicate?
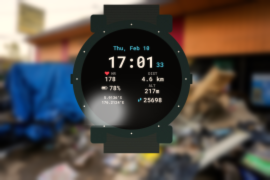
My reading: 17:01
